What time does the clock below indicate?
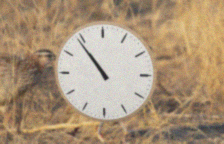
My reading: 10:54
